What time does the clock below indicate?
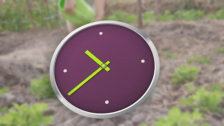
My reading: 10:39
